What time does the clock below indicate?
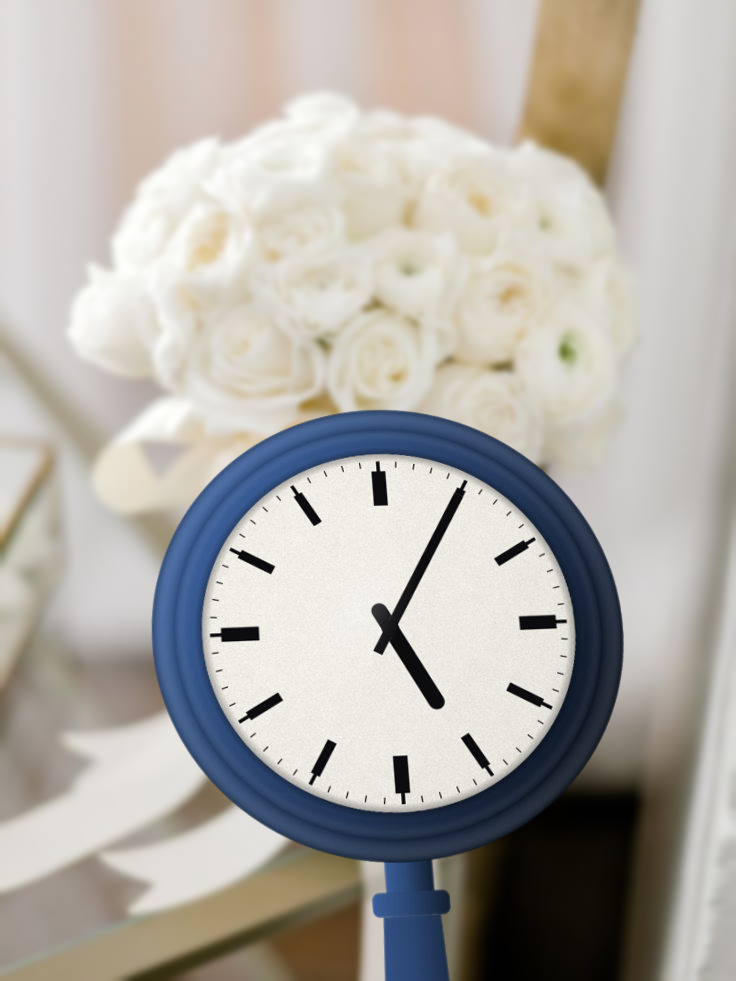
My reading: 5:05
